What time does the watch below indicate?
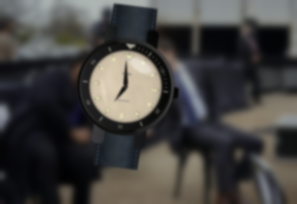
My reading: 6:59
